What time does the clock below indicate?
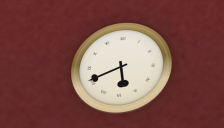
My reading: 5:41
